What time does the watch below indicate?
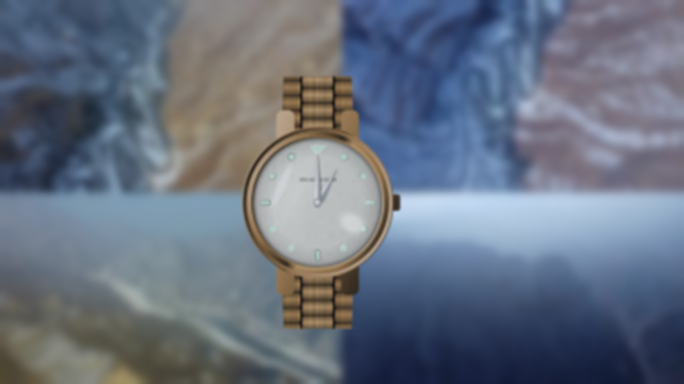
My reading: 1:00
